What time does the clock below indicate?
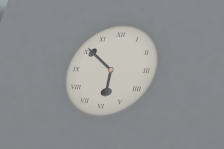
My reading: 5:51
